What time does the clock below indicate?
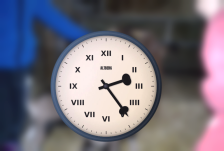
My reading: 2:24
